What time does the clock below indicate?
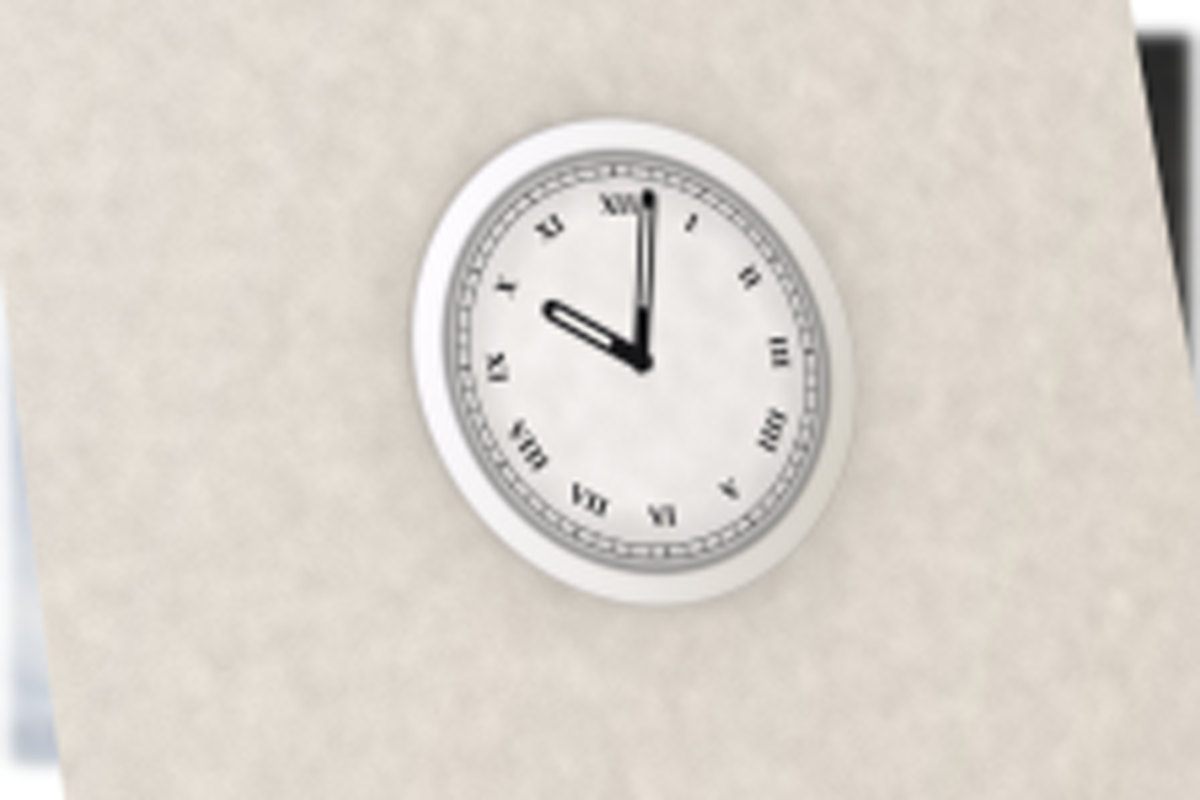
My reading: 10:02
